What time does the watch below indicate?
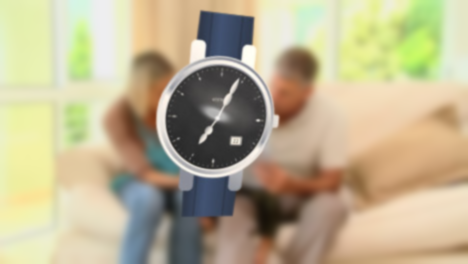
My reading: 7:04
